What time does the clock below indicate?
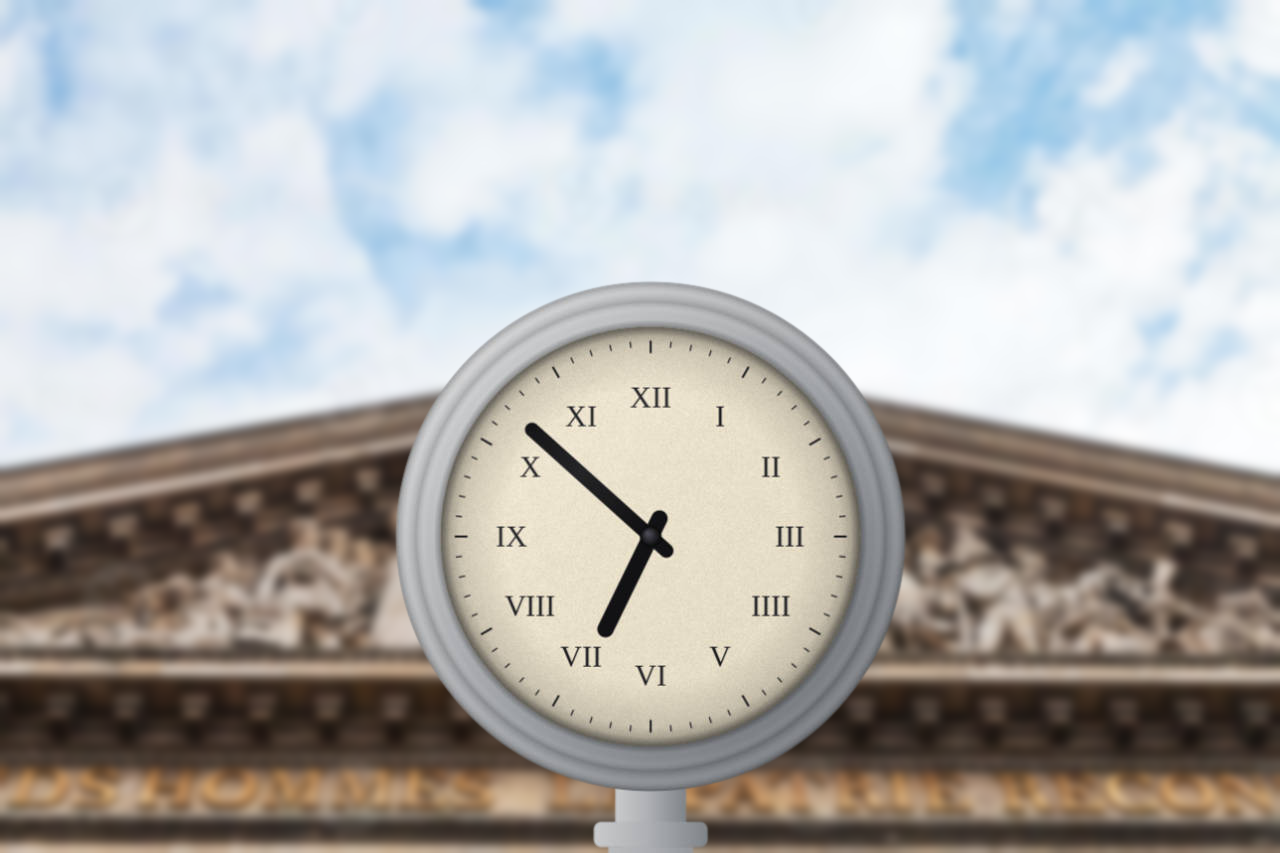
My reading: 6:52
